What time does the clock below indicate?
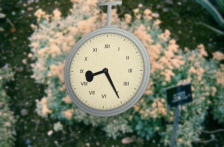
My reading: 8:25
